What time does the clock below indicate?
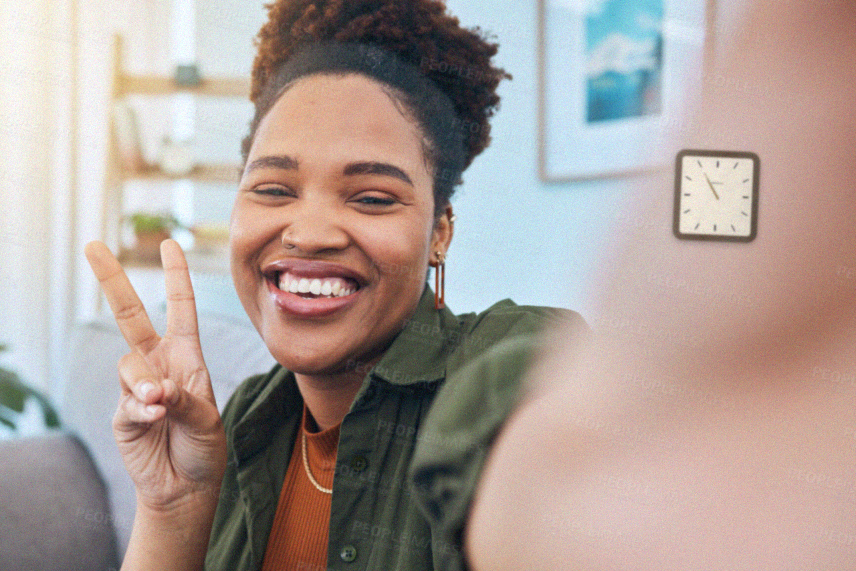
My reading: 10:55
